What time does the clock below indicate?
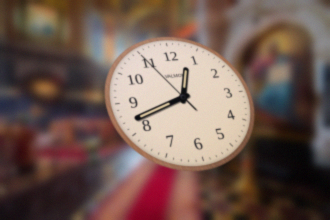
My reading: 12:41:55
